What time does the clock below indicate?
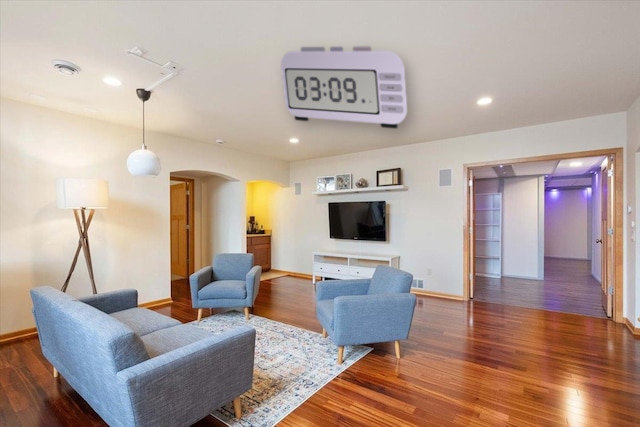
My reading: 3:09
